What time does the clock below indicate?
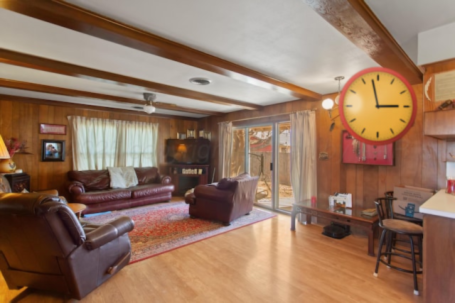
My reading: 2:58
